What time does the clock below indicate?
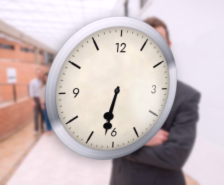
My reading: 6:32
